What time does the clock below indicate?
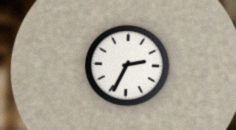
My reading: 2:34
